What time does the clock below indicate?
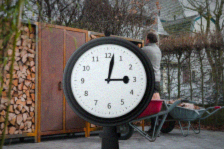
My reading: 3:02
